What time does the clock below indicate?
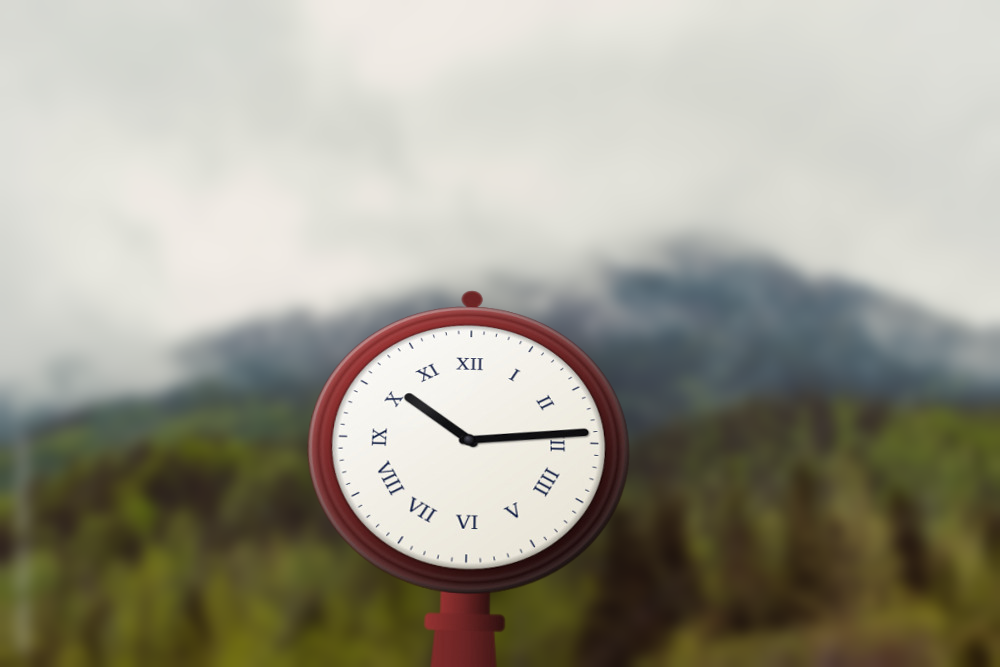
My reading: 10:14
